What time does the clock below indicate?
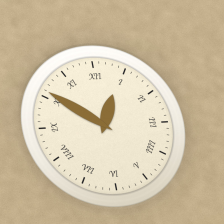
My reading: 12:51
